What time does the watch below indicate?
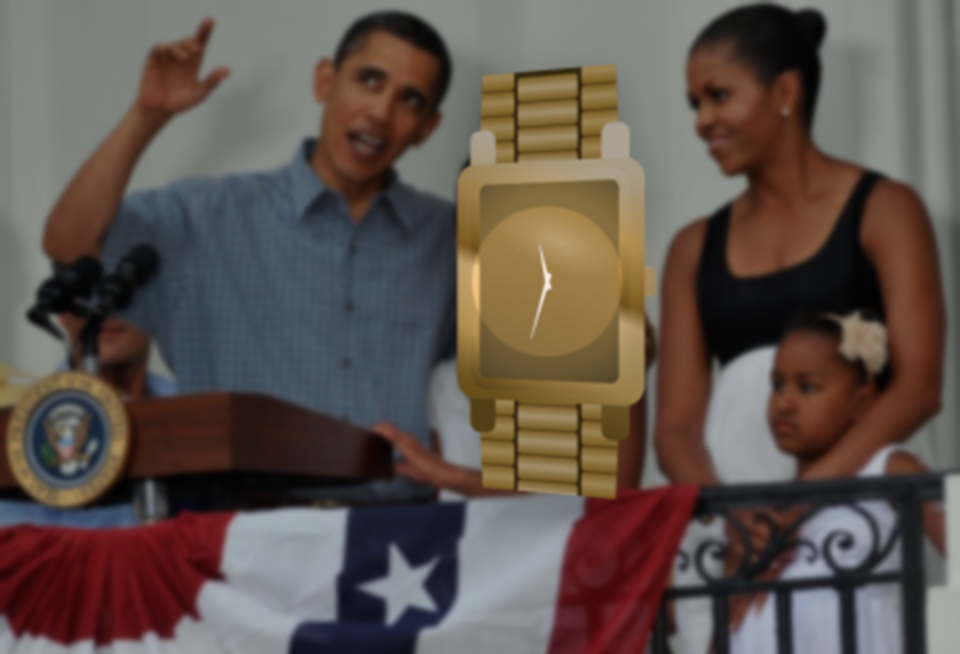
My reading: 11:33
